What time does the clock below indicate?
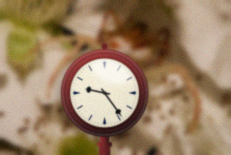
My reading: 9:24
